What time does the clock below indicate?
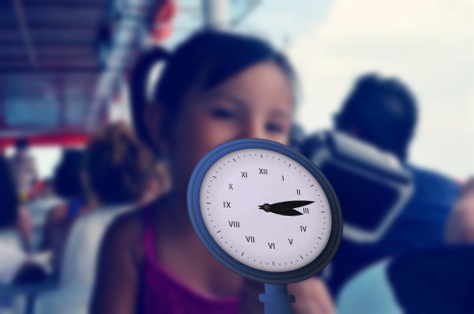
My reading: 3:13
